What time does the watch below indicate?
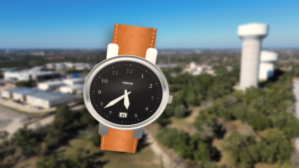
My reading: 5:38
